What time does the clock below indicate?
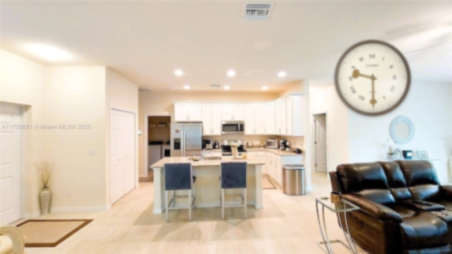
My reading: 9:30
